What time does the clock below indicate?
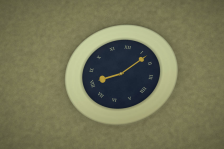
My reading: 8:07
